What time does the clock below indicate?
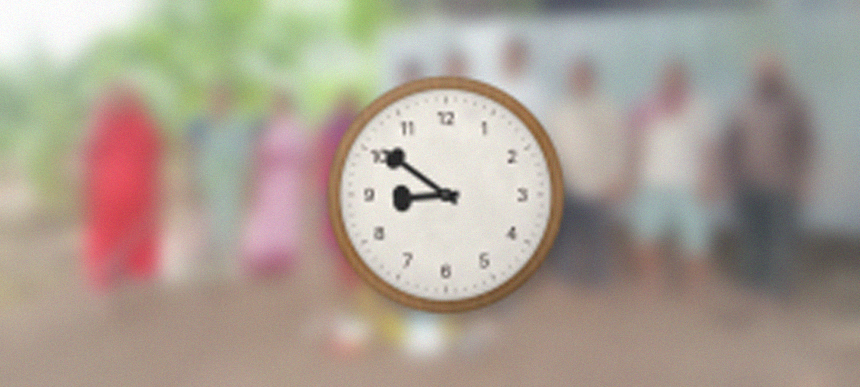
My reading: 8:51
